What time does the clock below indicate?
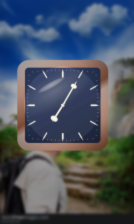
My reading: 7:05
